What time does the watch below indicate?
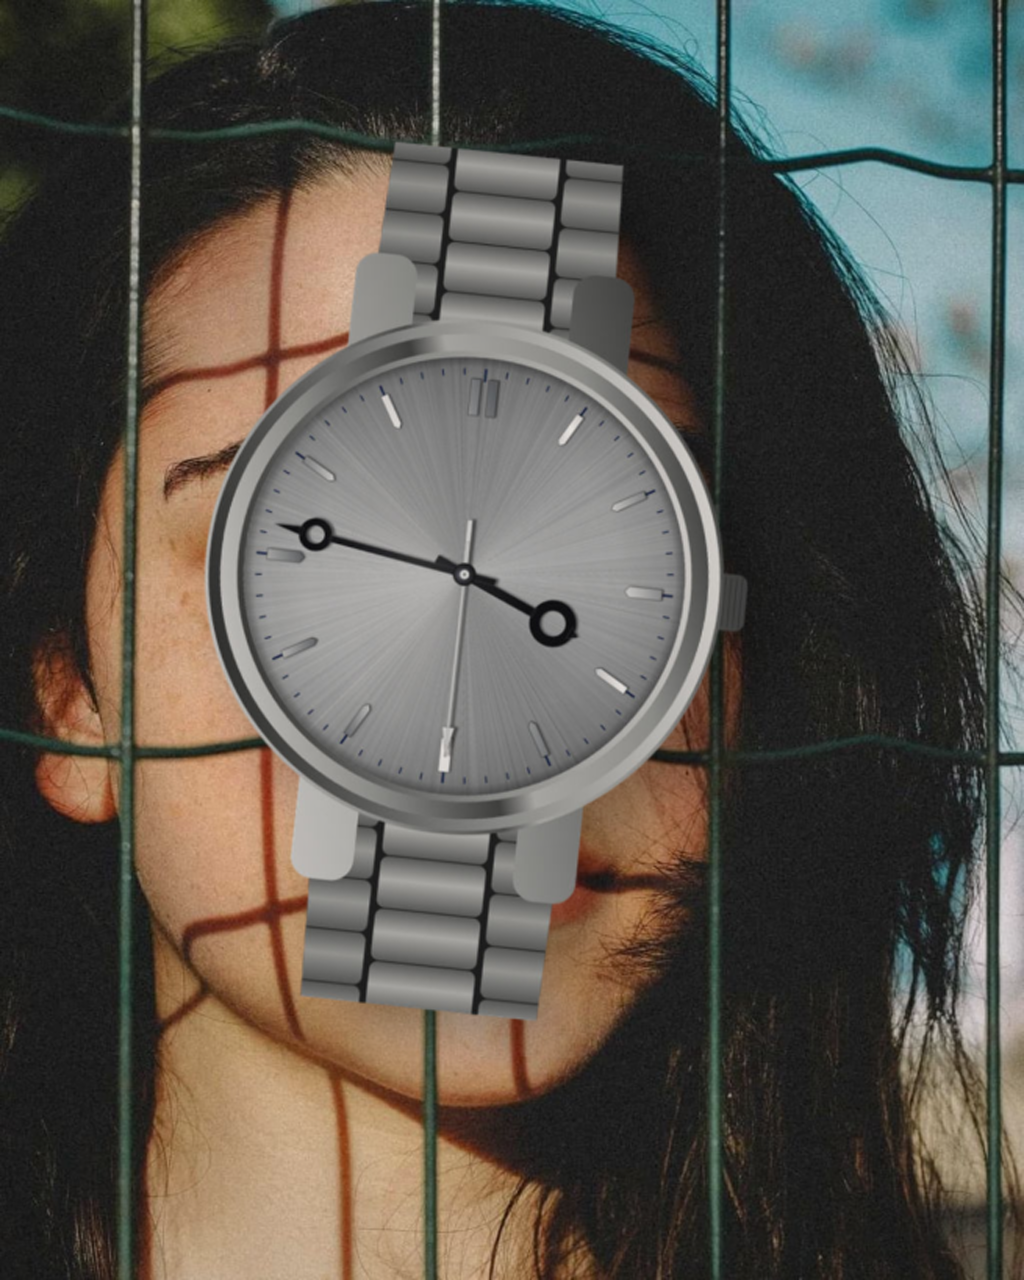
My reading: 3:46:30
